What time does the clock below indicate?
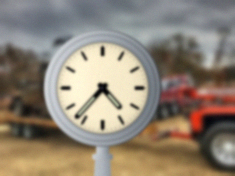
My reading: 4:37
